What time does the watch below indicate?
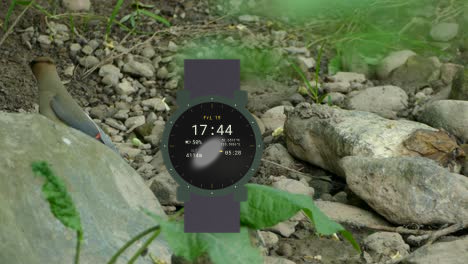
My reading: 17:44
